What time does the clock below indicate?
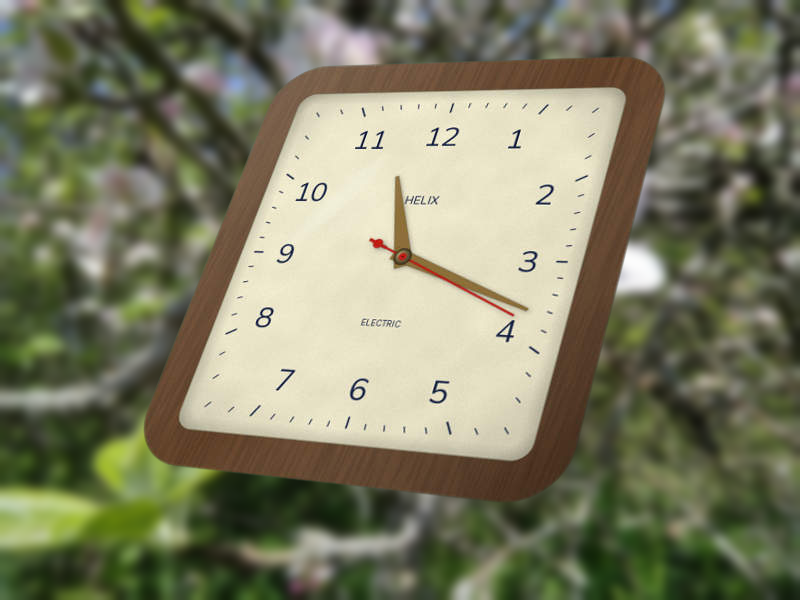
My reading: 11:18:19
